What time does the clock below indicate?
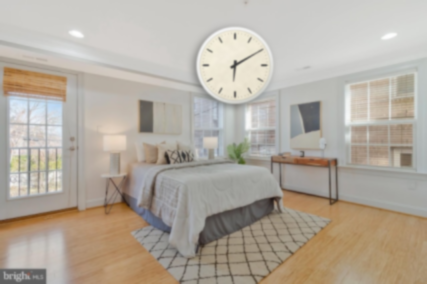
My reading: 6:10
